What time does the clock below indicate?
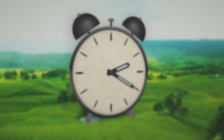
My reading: 2:20
